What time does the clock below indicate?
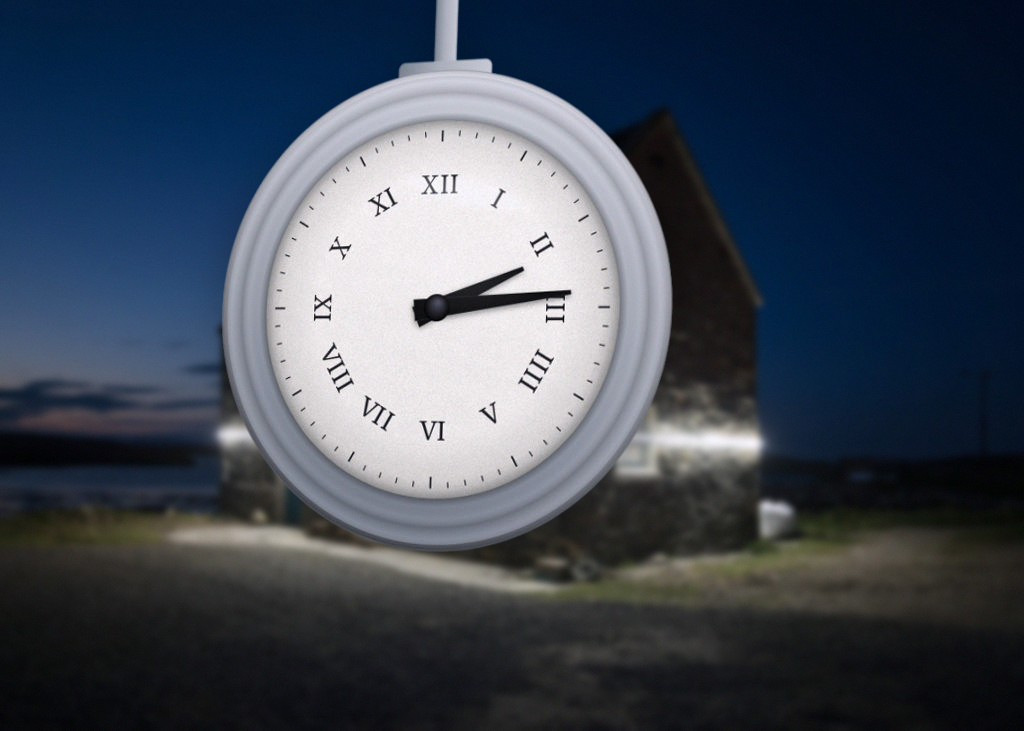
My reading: 2:14
